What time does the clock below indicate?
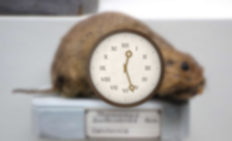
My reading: 12:27
